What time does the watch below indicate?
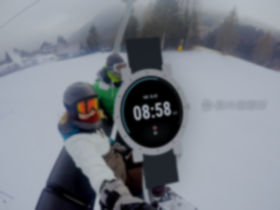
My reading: 8:58
